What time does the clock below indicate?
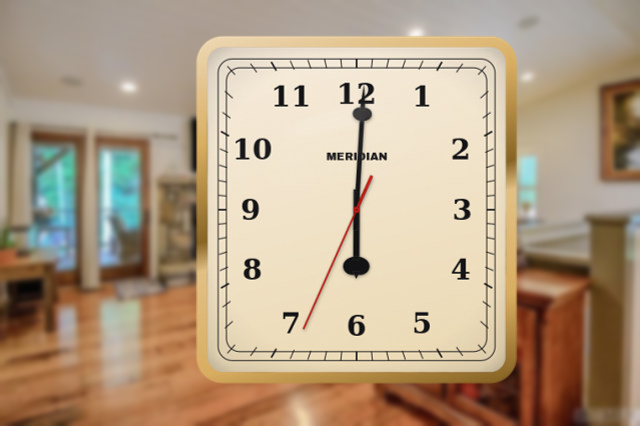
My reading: 6:00:34
